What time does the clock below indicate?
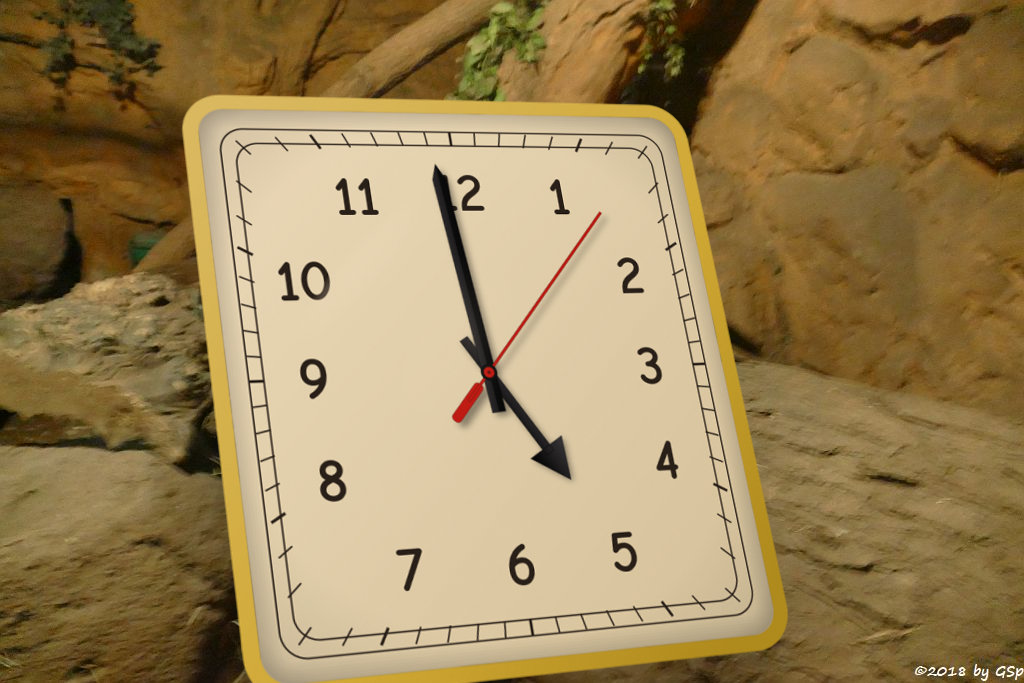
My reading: 4:59:07
